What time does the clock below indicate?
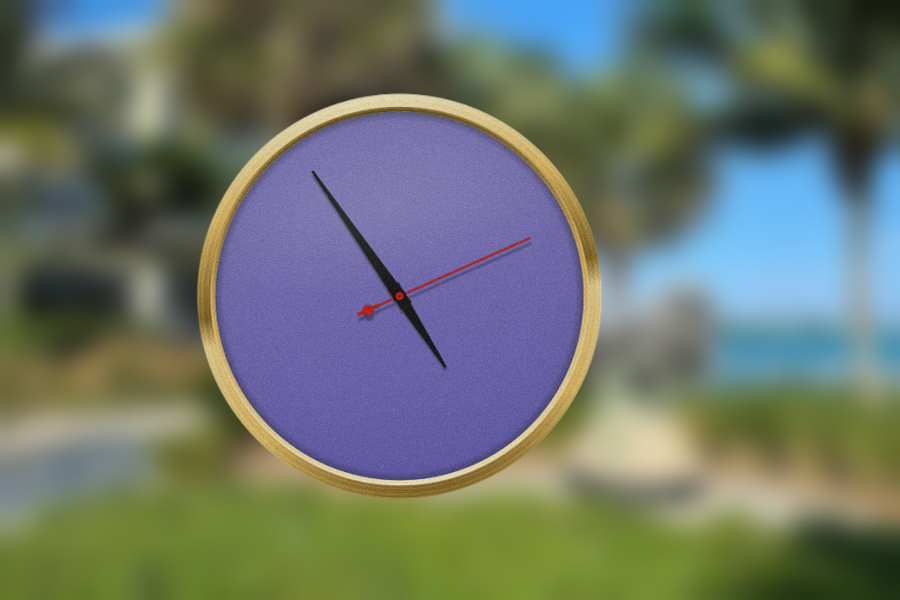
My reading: 4:54:11
